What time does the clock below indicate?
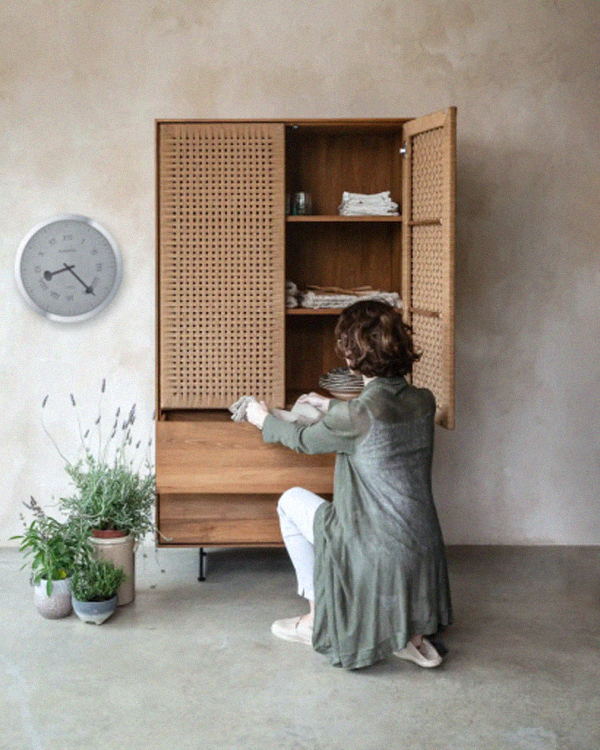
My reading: 8:23
